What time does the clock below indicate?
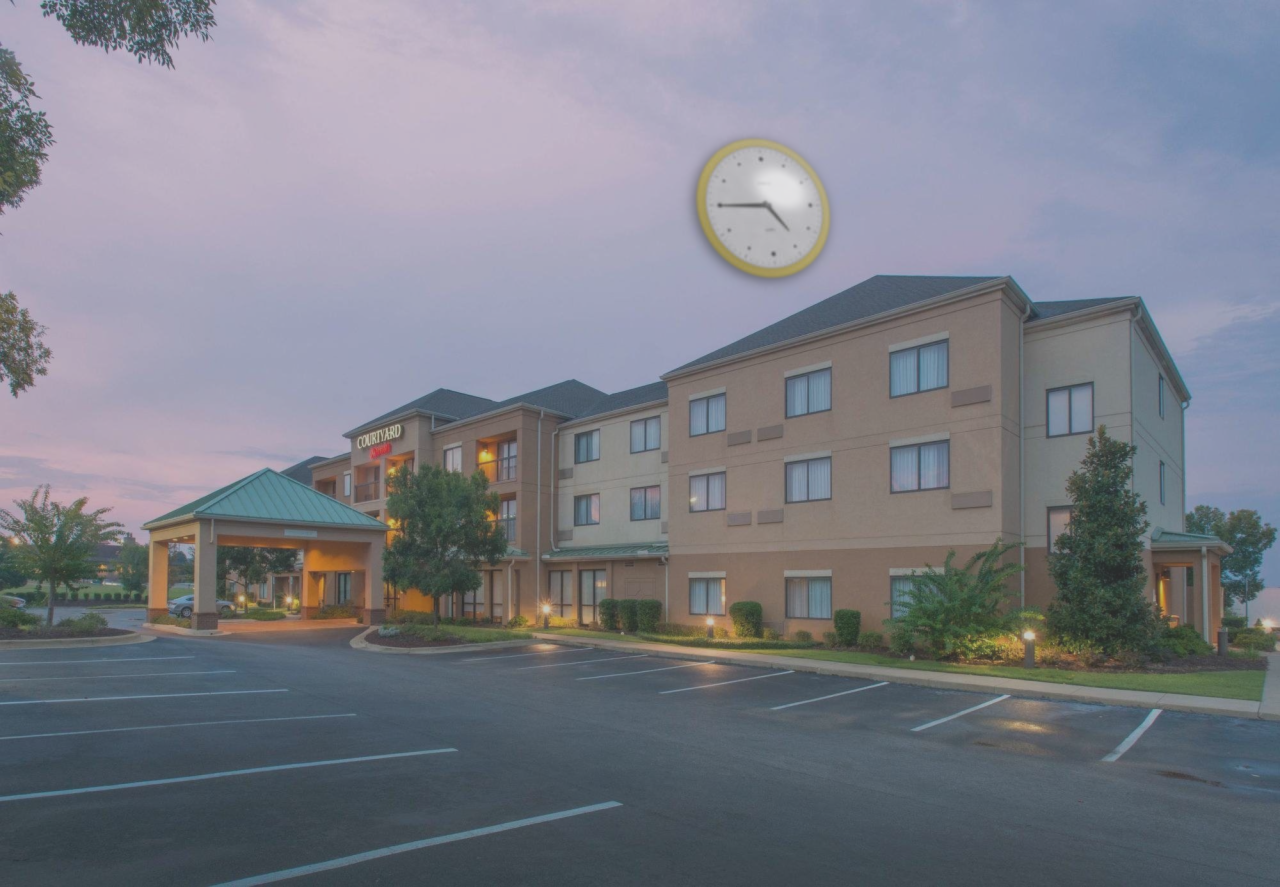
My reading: 4:45
